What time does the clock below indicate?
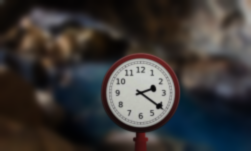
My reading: 2:21
